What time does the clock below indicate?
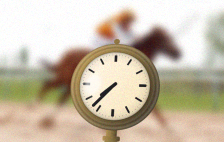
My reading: 7:37
